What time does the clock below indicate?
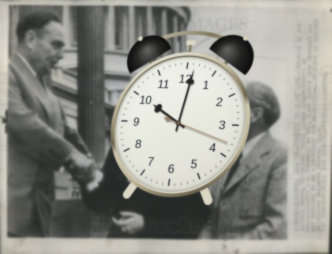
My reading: 10:01:18
